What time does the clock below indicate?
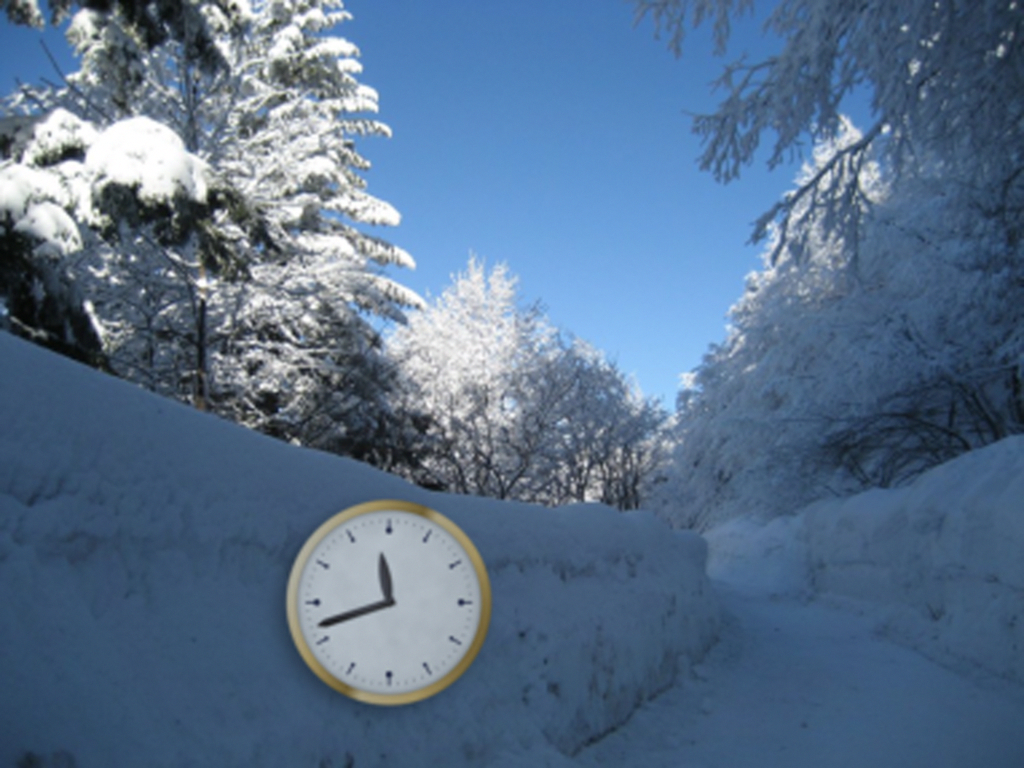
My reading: 11:42
